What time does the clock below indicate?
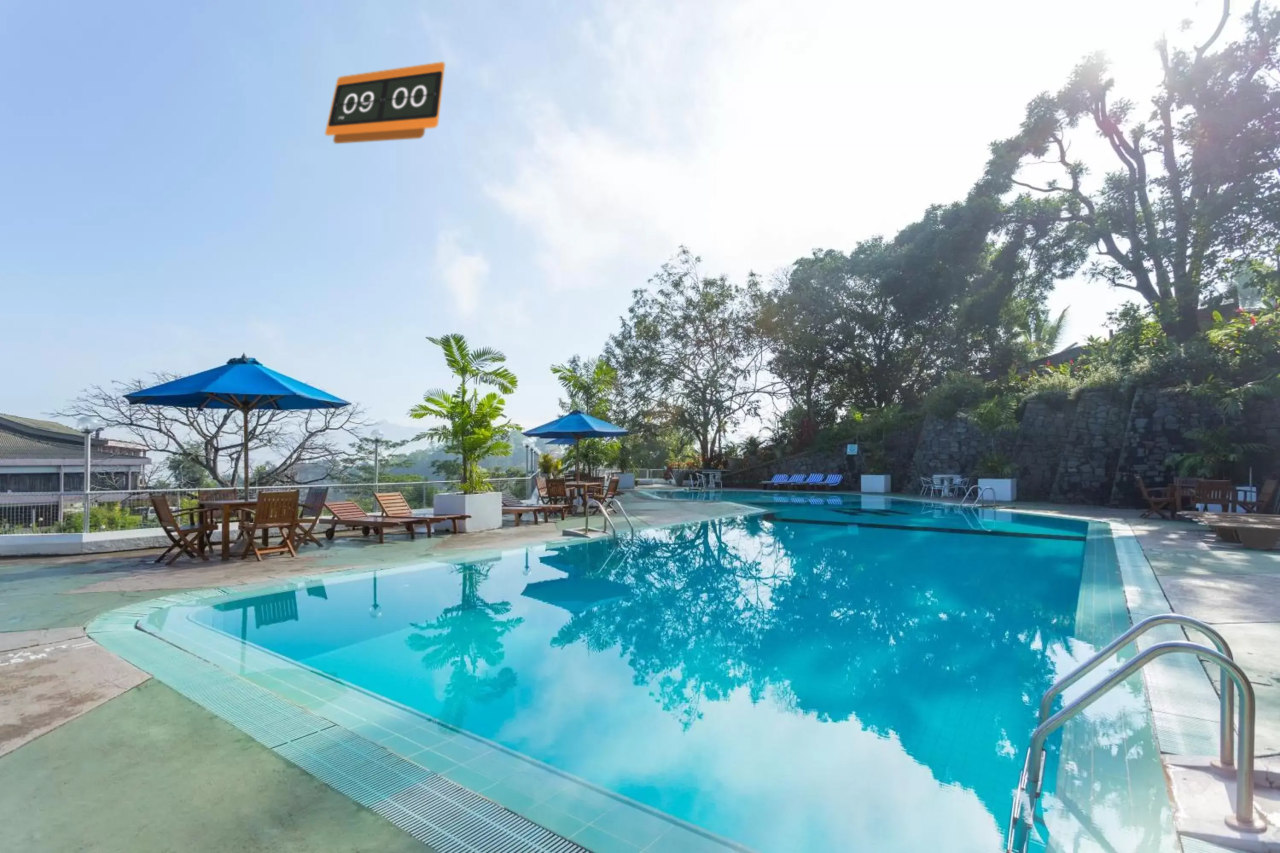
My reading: 9:00
